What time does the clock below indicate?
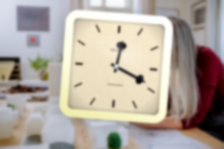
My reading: 12:19
